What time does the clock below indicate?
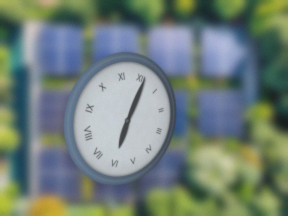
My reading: 6:01
